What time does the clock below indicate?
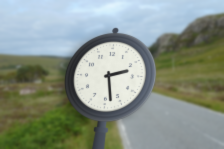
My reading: 2:28
